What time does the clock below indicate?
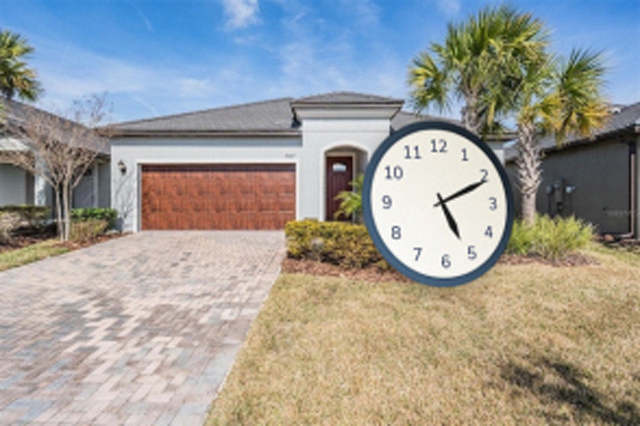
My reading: 5:11
